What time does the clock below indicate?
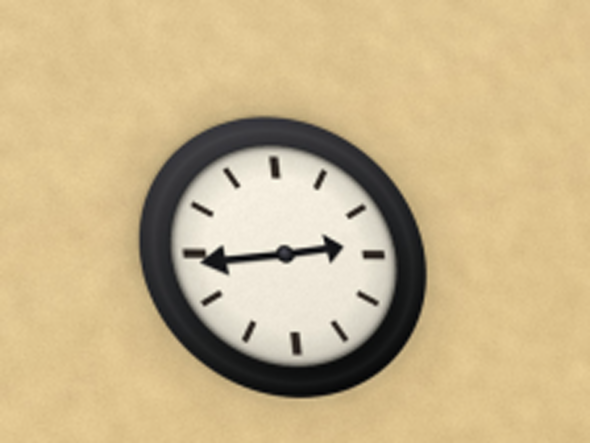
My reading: 2:44
